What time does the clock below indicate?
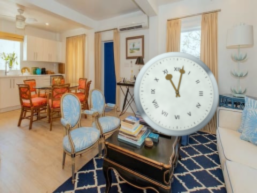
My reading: 11:02
